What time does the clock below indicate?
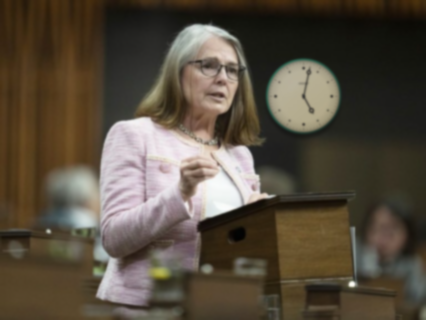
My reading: 5:02
